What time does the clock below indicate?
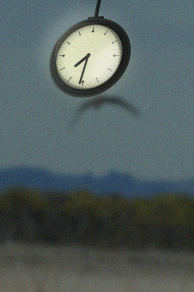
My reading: 7:31
